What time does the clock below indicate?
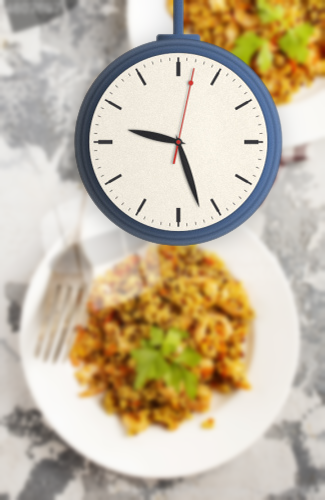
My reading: 9:27:02
